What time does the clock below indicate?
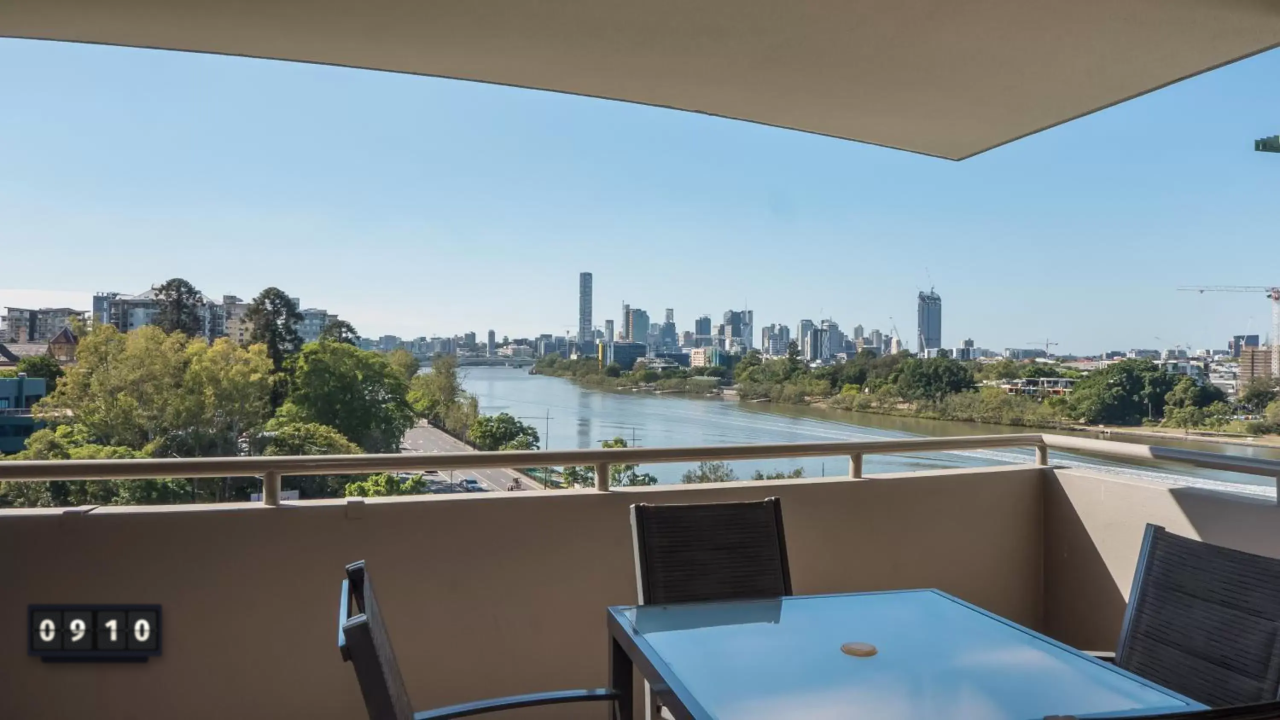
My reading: 9:10
